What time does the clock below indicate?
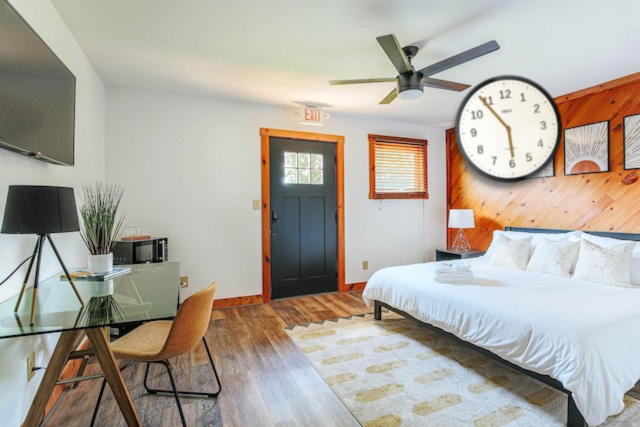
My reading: 5:54
